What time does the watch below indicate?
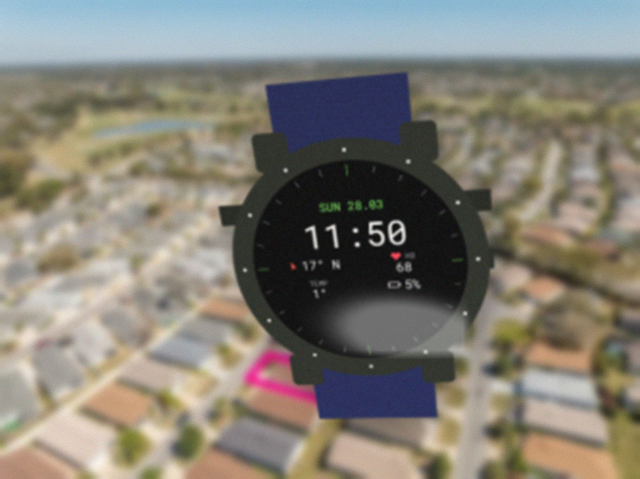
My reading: 11:50
